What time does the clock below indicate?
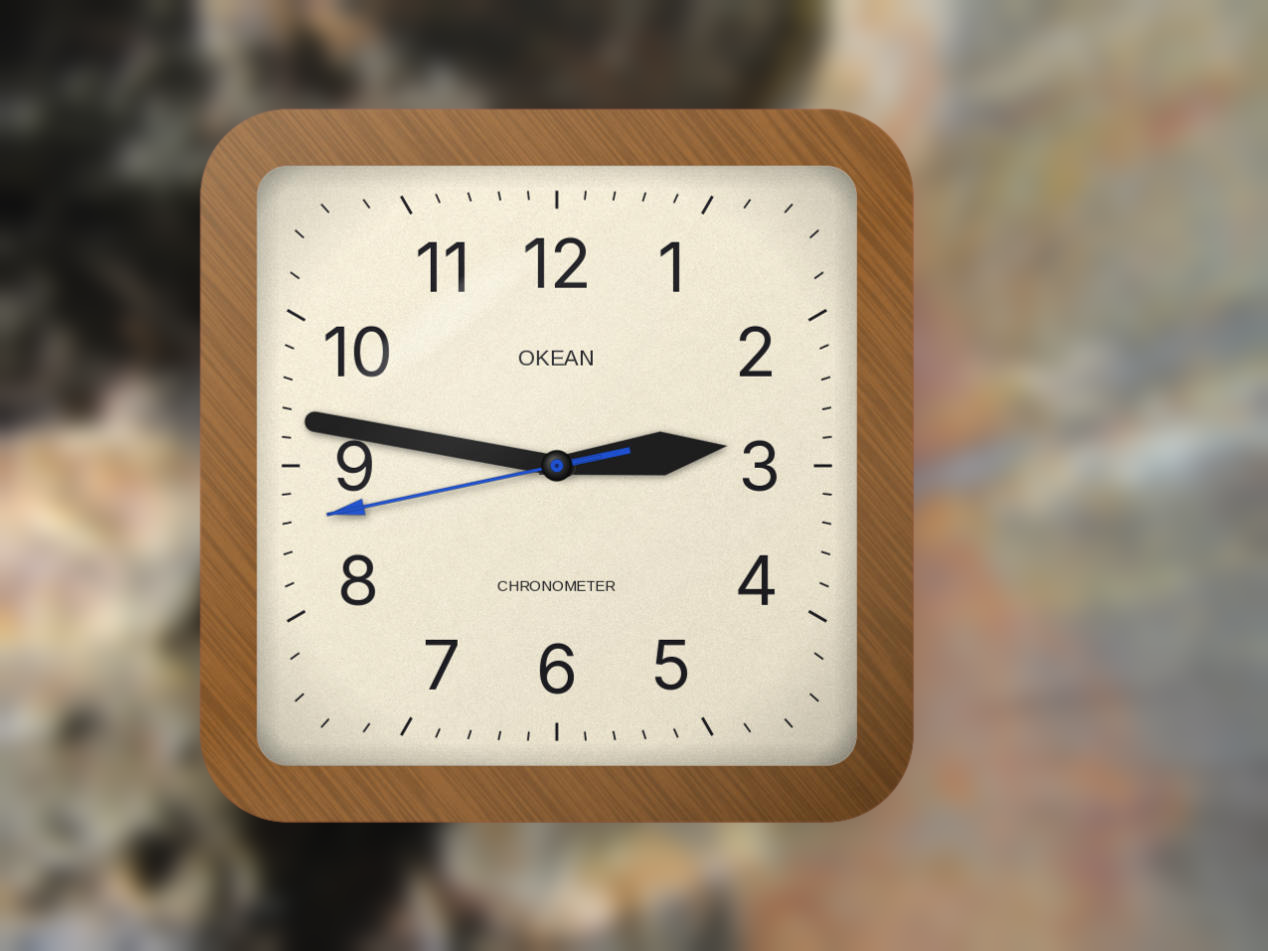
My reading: 2:46:43
